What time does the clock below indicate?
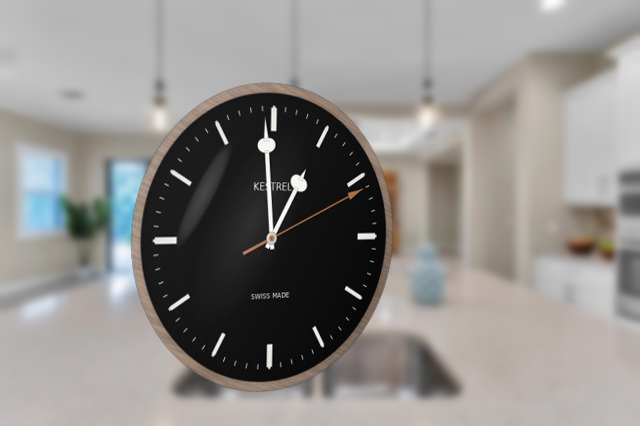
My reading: 12:59:11
